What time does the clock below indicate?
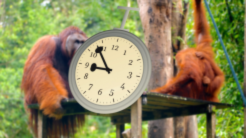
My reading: 8:53
